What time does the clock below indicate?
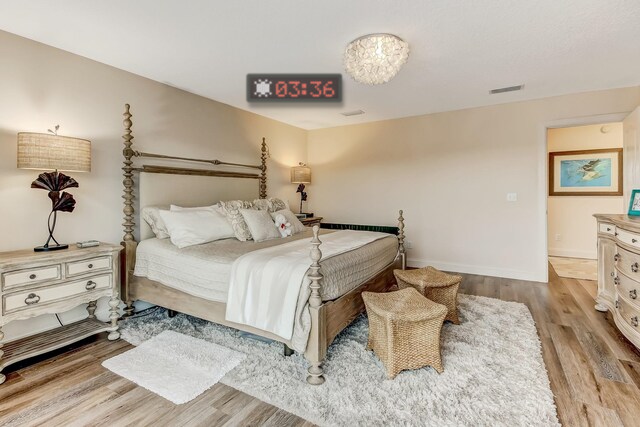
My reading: 3:36
